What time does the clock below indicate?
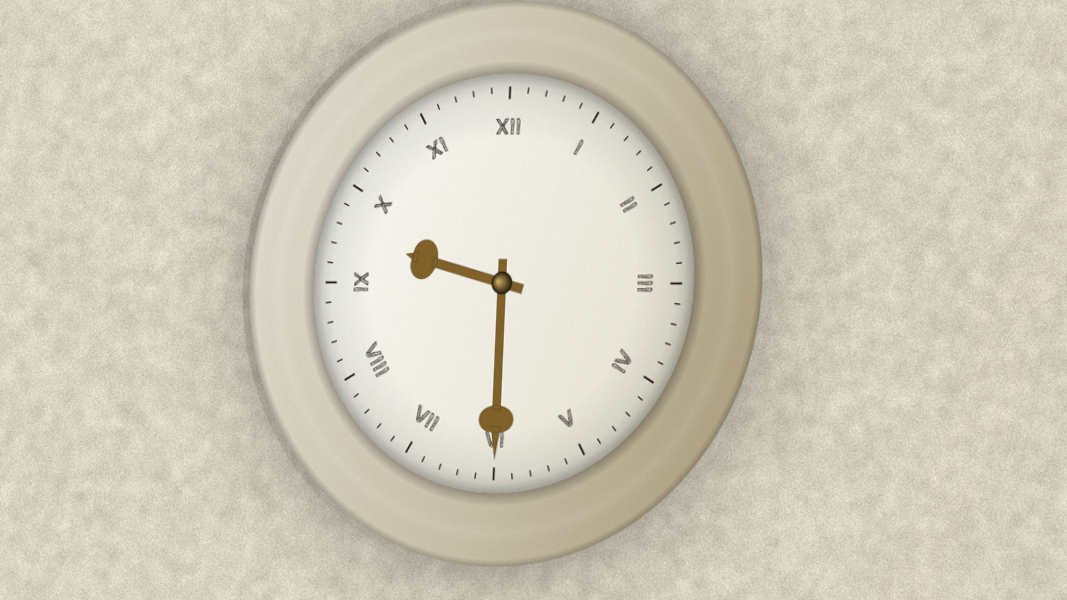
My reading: 9:30
